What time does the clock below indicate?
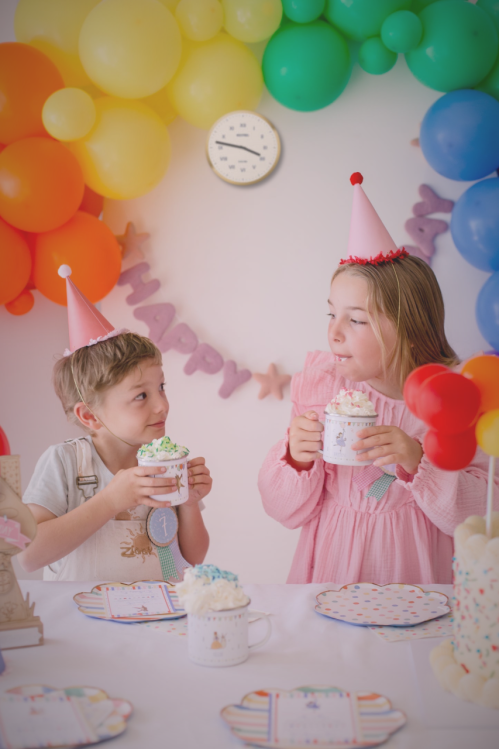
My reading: 3:47
